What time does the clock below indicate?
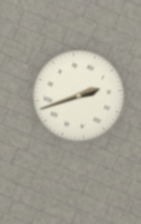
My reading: 1:38
